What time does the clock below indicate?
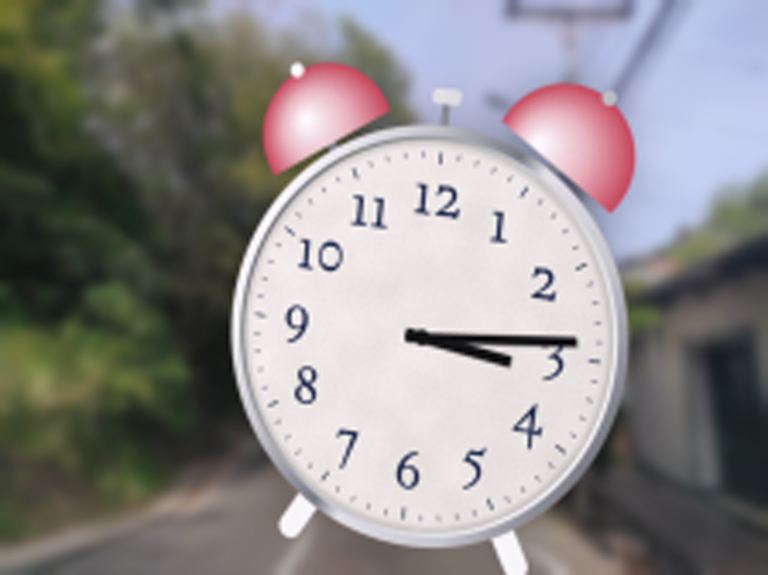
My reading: 3:14
